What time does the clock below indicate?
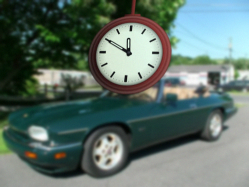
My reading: 11:50
